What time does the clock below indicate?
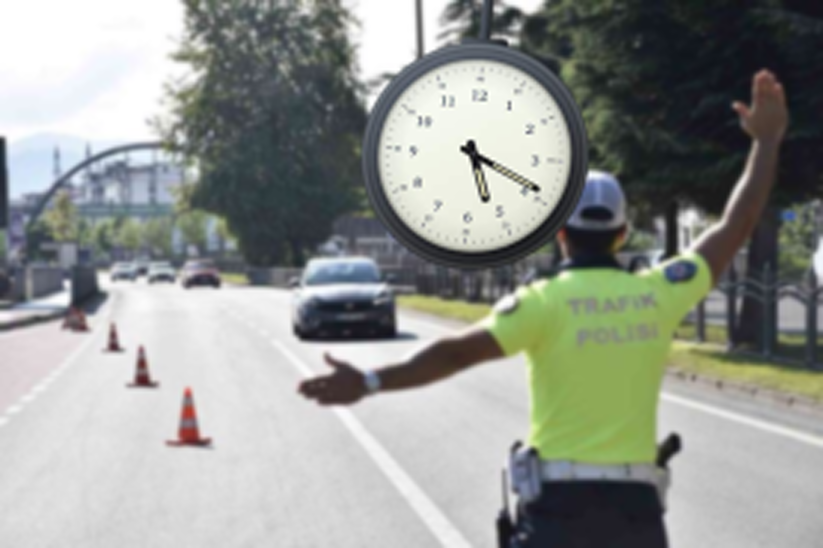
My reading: 5:19
